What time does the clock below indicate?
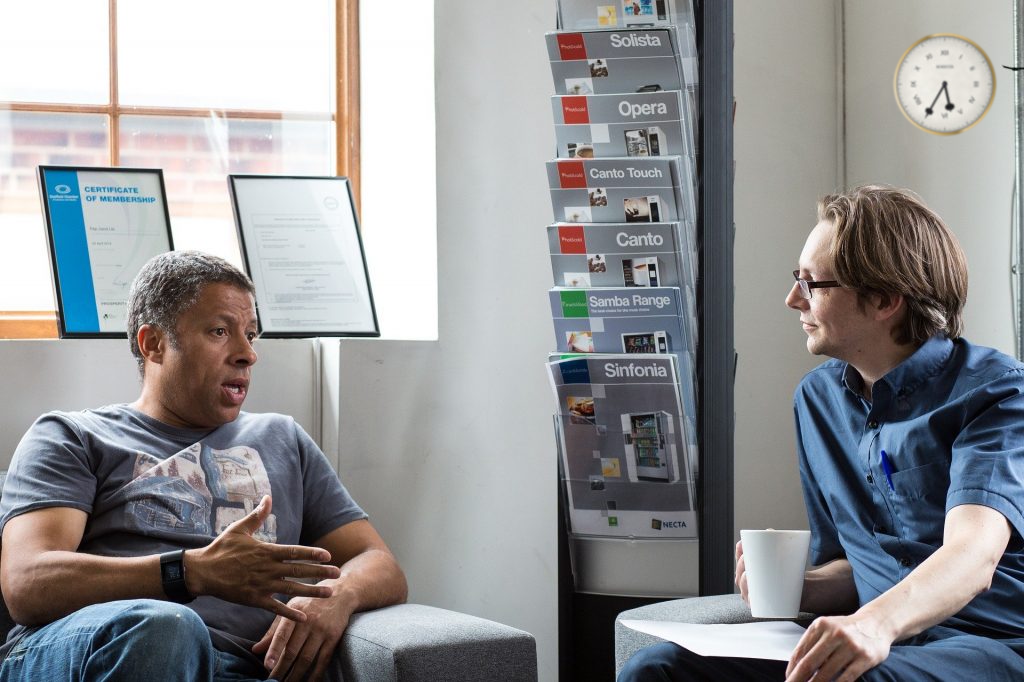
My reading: 5:35
